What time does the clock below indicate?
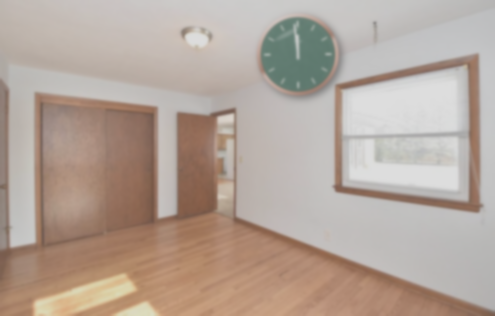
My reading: 11:59
